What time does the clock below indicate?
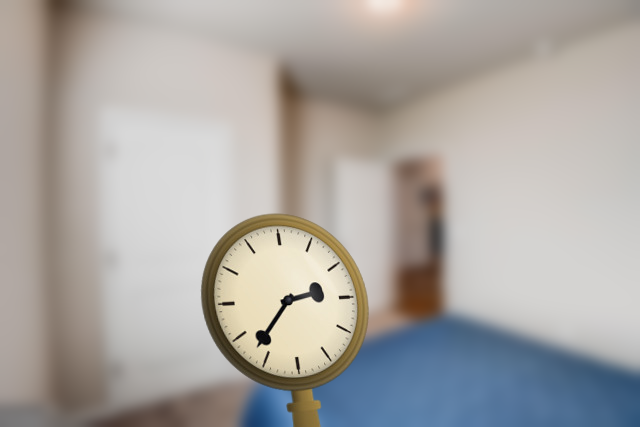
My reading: 2:37
